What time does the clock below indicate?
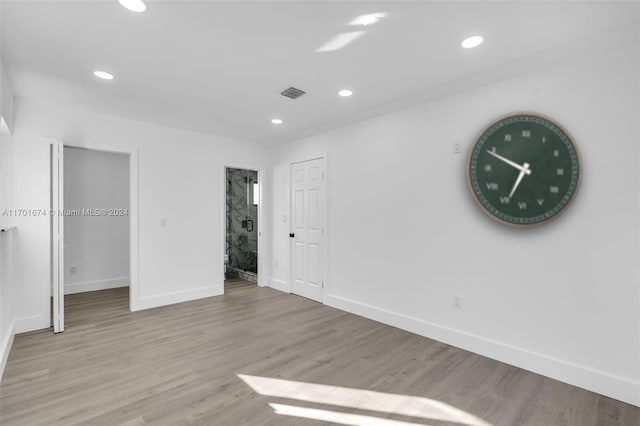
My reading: 6:49
